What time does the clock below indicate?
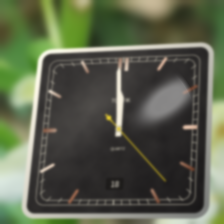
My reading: 11:59:23
